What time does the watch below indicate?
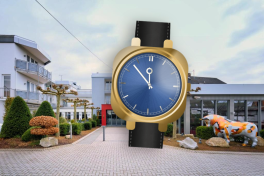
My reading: 11:53
